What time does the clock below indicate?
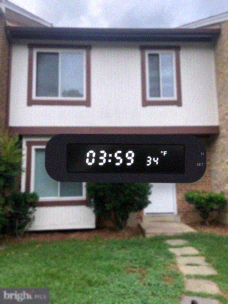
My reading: 3:59
